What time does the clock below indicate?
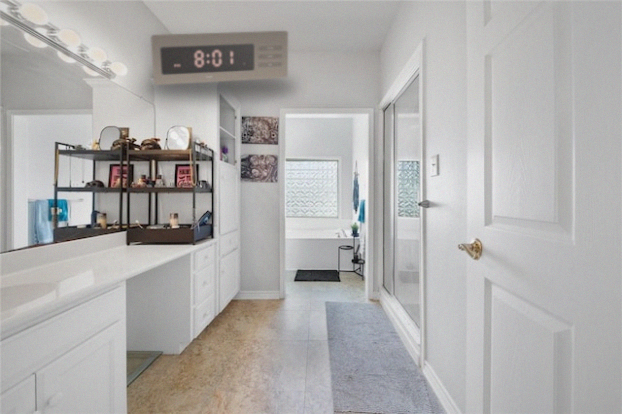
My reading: 8:01
